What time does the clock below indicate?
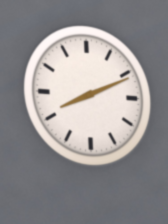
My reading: 8:11
